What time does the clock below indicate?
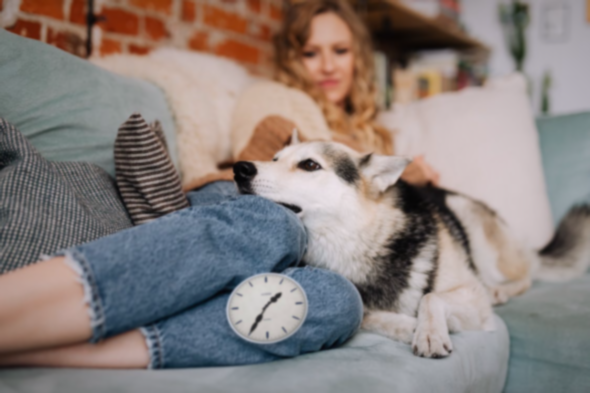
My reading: 1:35
